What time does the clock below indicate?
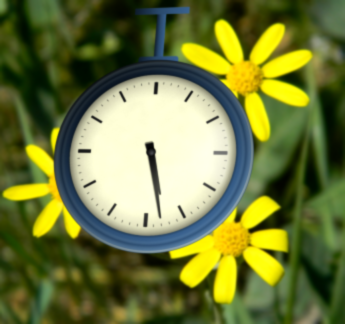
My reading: 5:28
